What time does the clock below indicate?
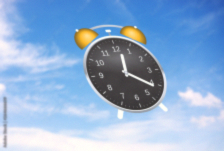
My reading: 12:21
